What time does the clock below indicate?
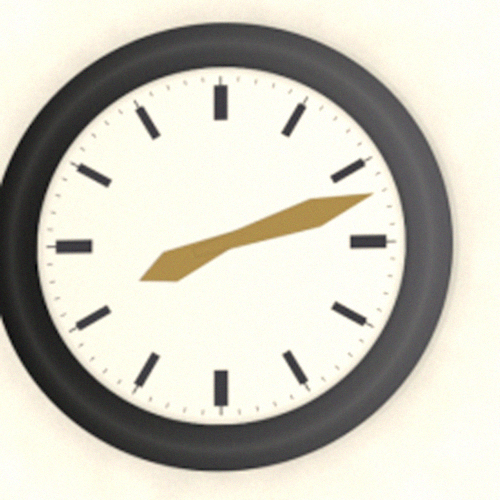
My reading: 8:12
